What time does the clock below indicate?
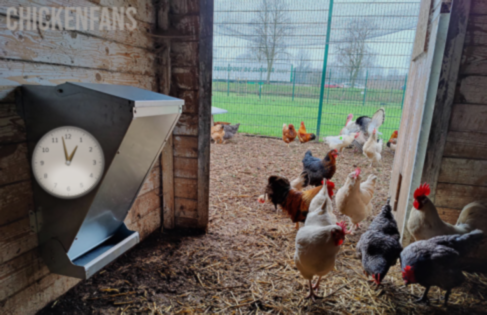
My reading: 12:58
